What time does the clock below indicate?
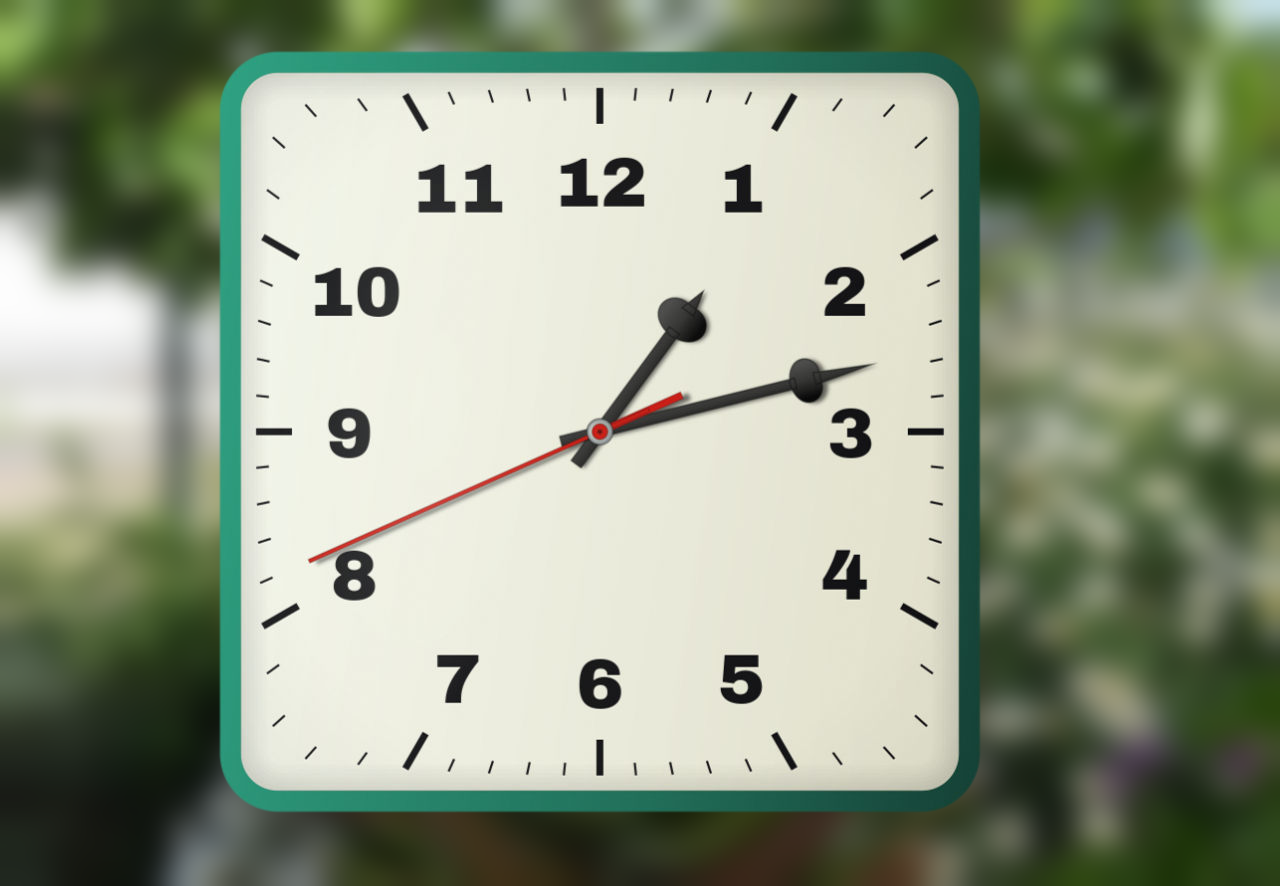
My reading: 1:12:41
